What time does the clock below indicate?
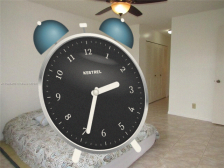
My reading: 2:34
